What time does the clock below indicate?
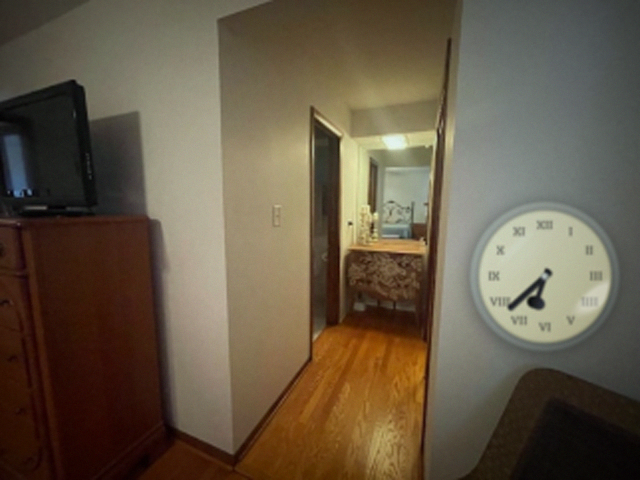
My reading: 6:38
